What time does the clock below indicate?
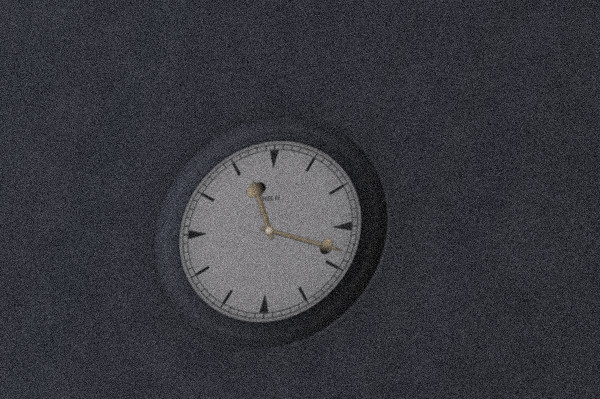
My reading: 11:18
